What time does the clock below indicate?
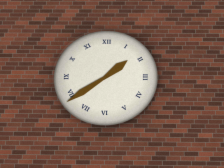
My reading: 1:39
